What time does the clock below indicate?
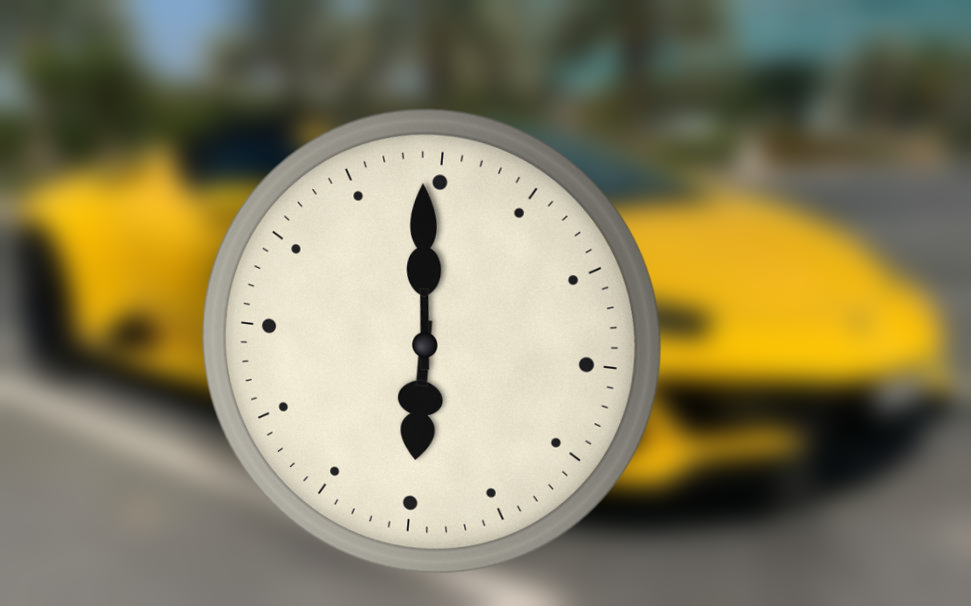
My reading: 5:59
